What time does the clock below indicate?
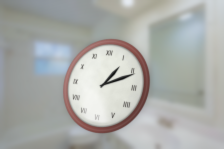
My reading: 1:11
